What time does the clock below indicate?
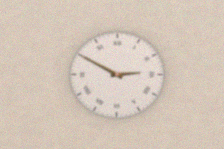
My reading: 2:50
